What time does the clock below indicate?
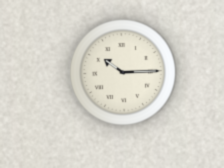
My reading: 10:15
